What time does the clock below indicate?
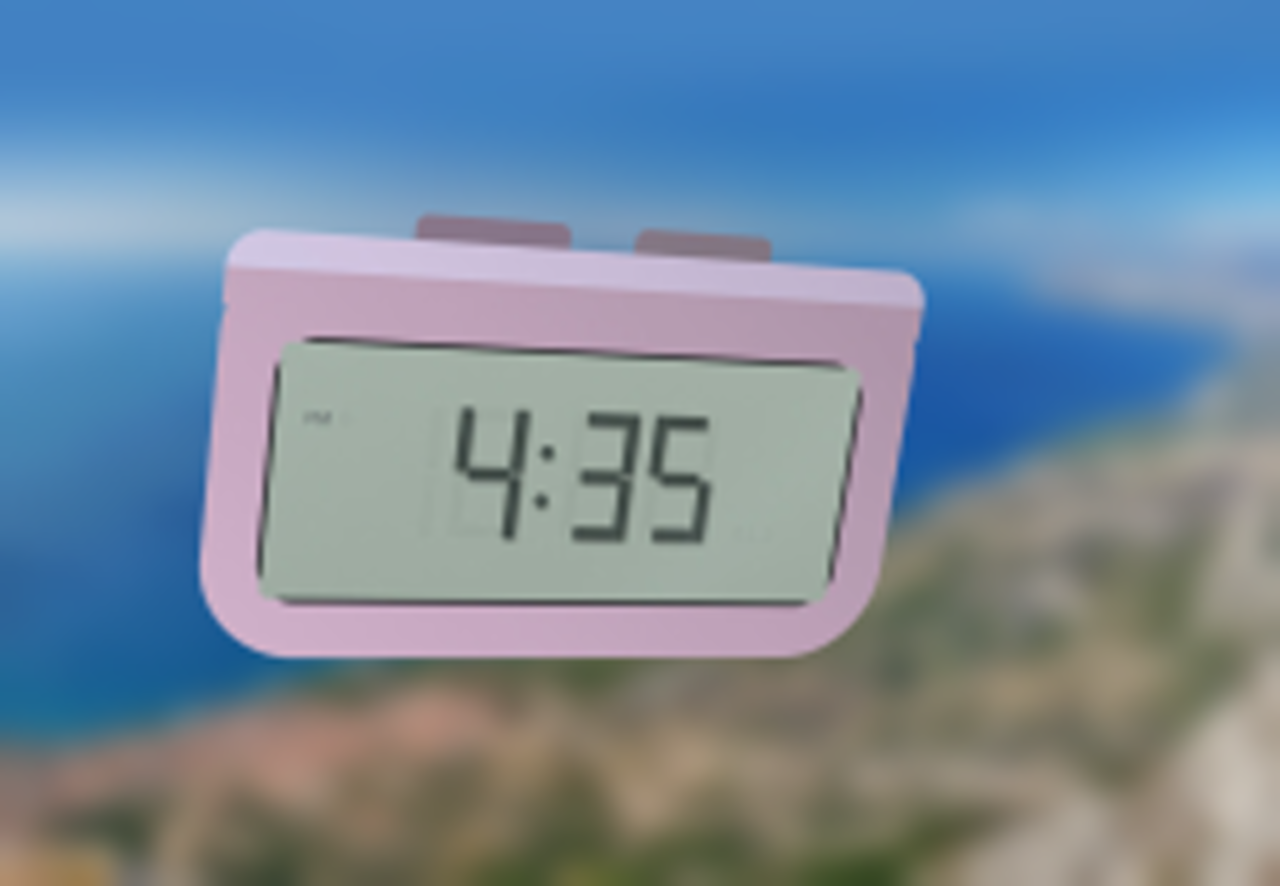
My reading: 4:35
